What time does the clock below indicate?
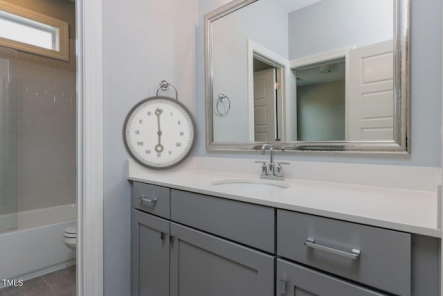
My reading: 5:59
